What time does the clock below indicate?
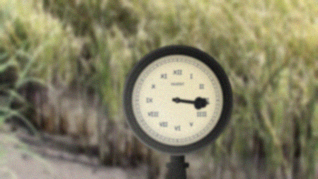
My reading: 3:16
